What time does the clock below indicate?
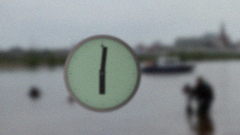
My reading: 6:01
